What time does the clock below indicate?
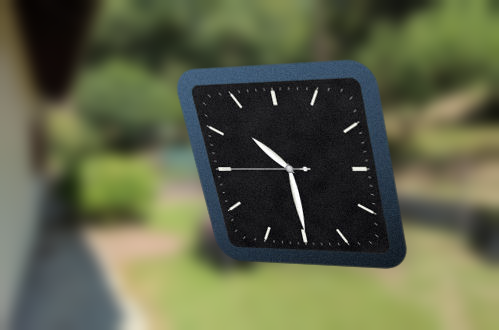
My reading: 10:29:45
